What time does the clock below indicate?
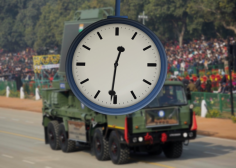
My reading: 12:31
